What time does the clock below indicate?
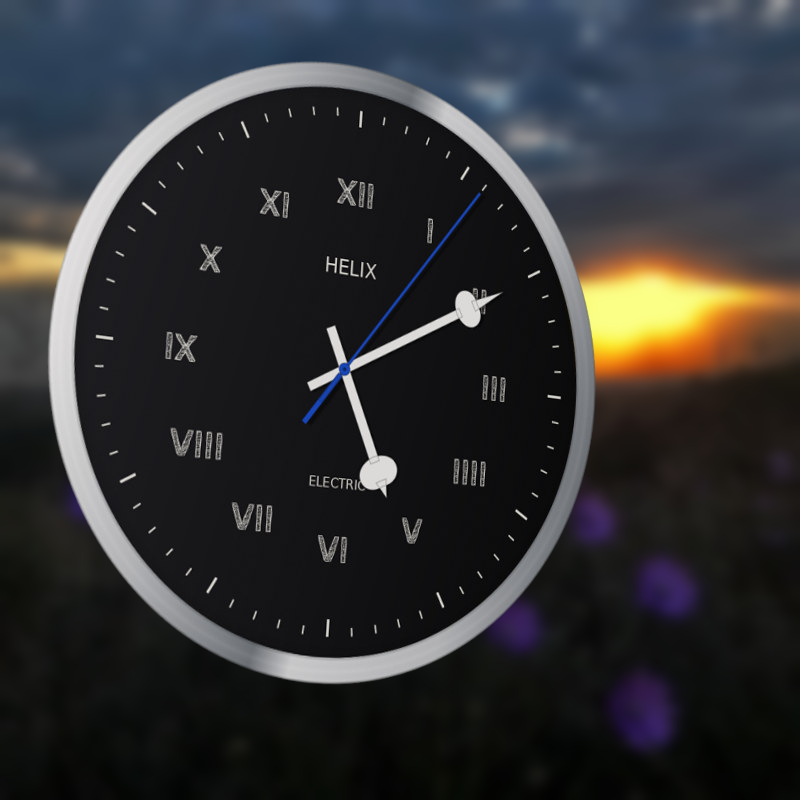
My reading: 5:10:06
